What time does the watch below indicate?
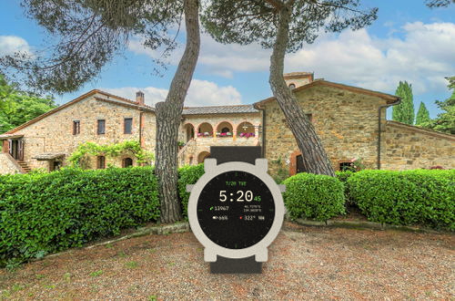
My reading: 5:20
